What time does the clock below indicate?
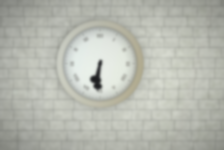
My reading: 6:31
